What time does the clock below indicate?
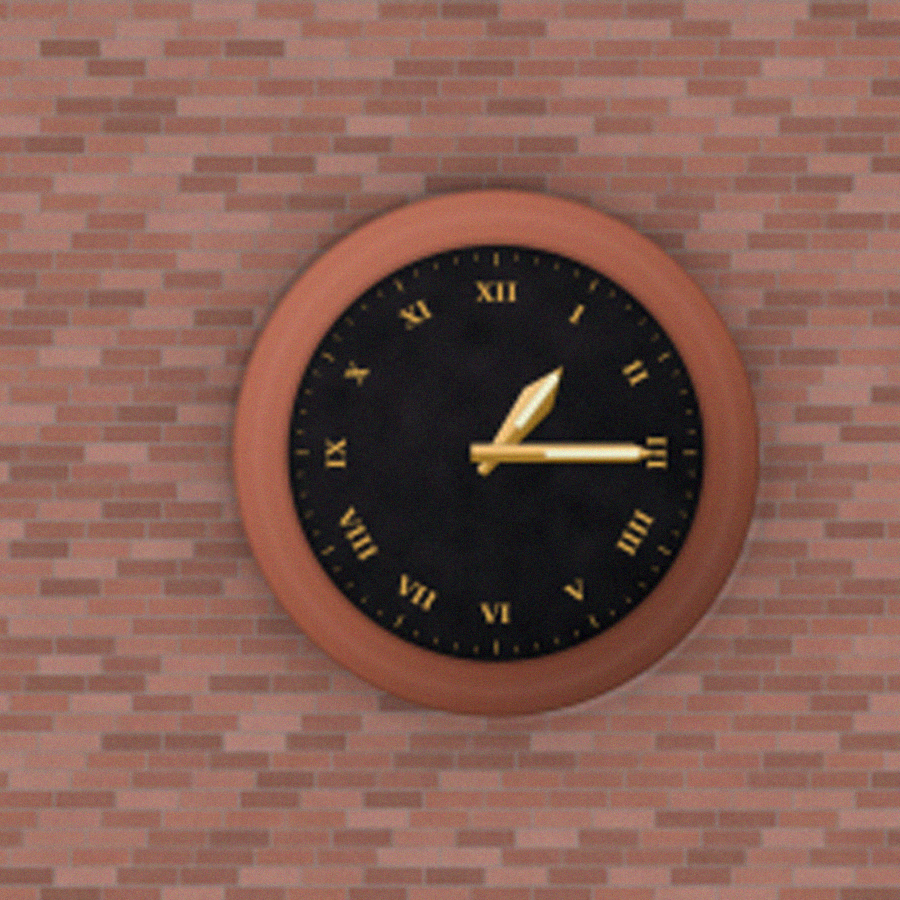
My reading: 1:15
